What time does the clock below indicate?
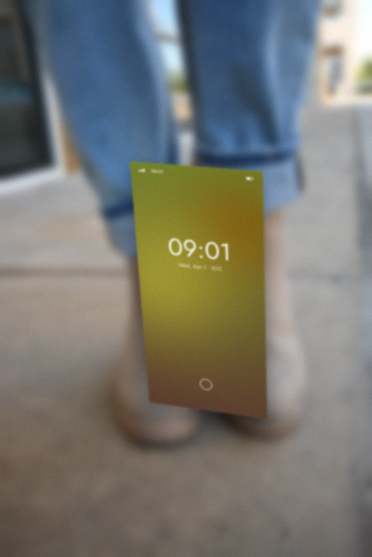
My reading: 9:01
